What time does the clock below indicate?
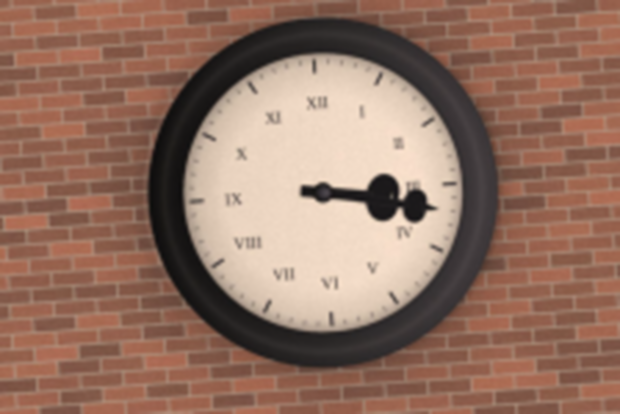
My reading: 3:17
